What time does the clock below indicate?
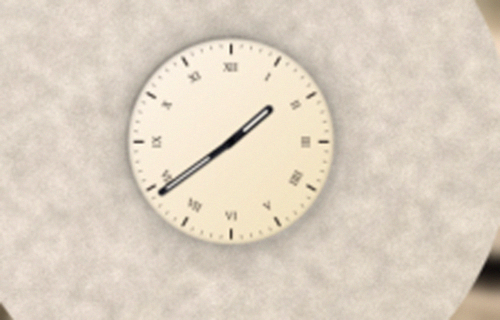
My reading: 1:39
